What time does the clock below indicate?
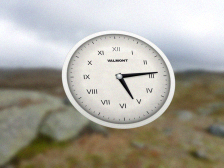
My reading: 5:14
